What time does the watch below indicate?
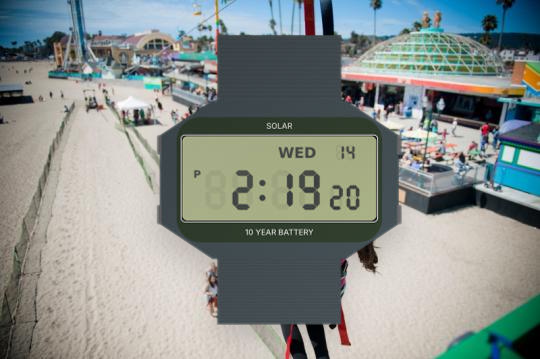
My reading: 2:19:20
